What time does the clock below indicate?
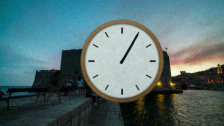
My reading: 1:05
